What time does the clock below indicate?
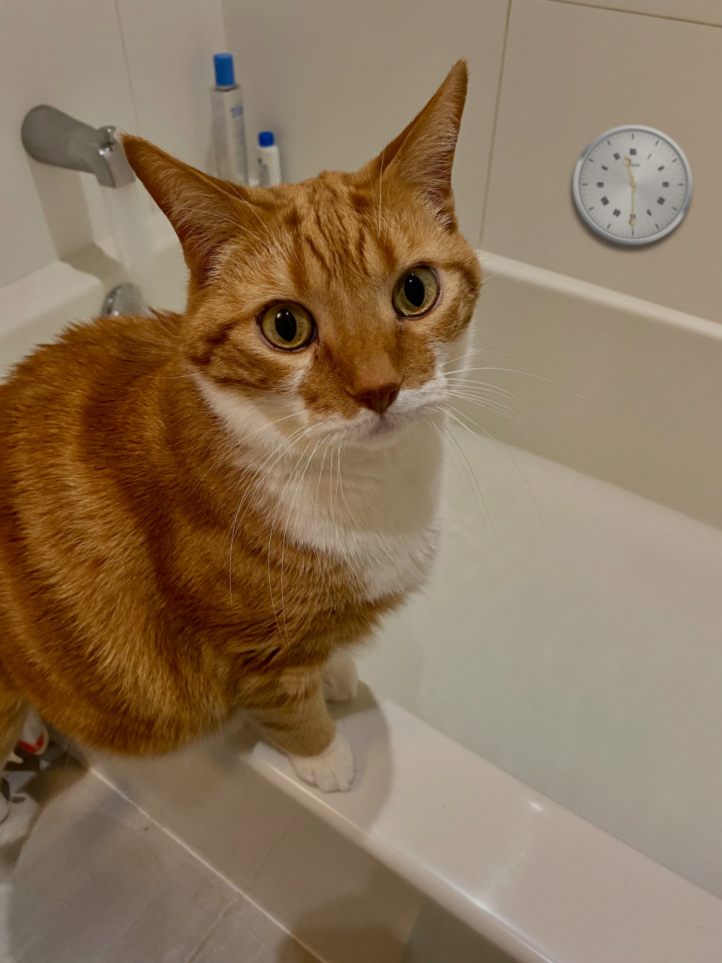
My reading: 11:30
